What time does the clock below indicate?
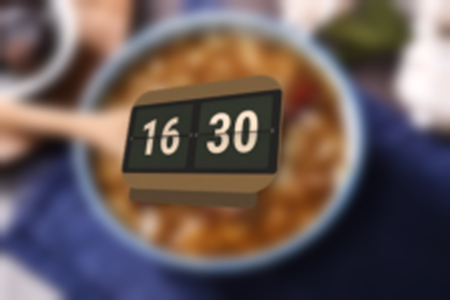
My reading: 16:30
